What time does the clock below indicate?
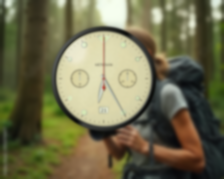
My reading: 6:25
